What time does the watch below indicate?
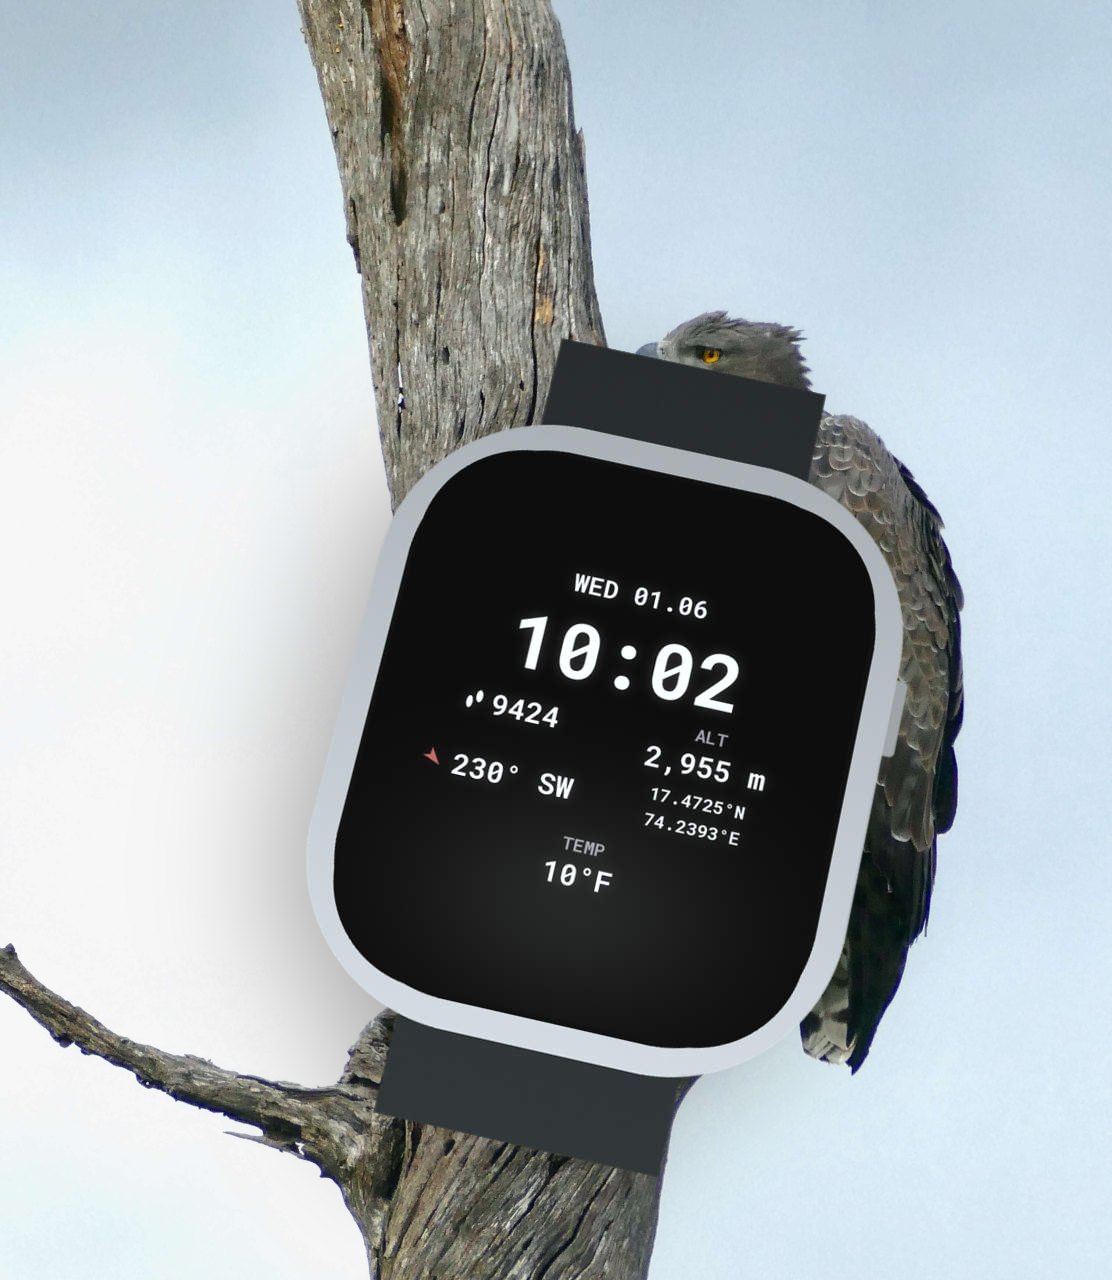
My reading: 10:02
